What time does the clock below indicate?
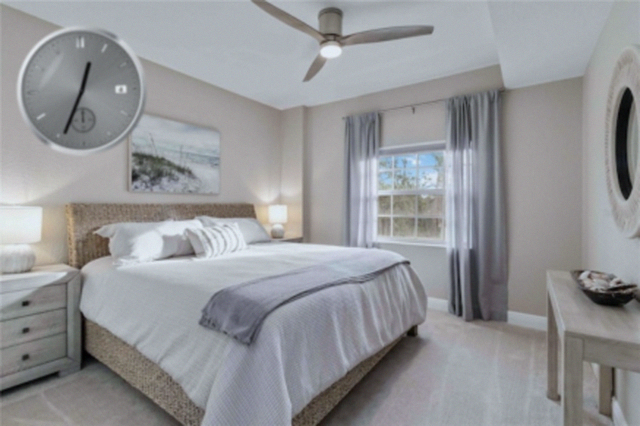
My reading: 12:34
